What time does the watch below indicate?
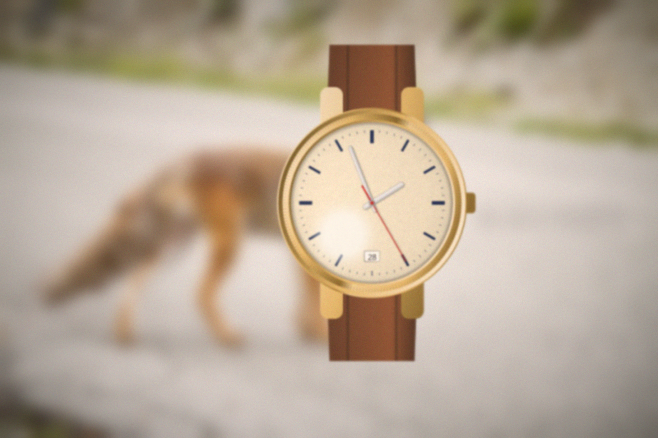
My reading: 1:56:25
